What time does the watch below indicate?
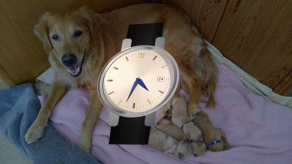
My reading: 4:33
